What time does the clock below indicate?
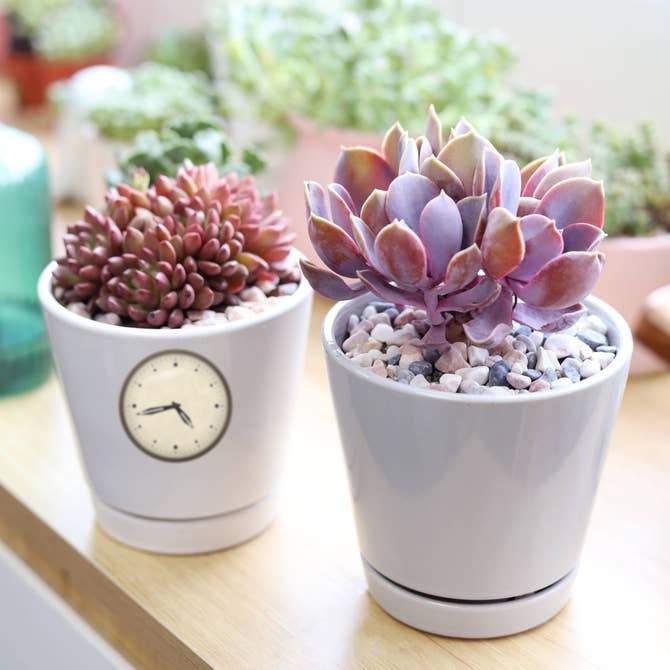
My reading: 4:43
